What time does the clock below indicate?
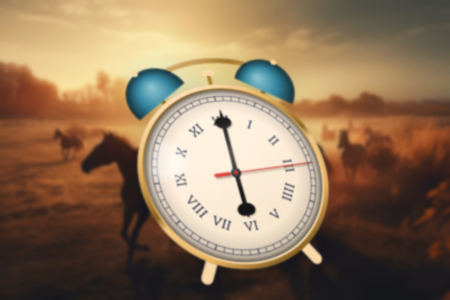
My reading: 6:00:15
